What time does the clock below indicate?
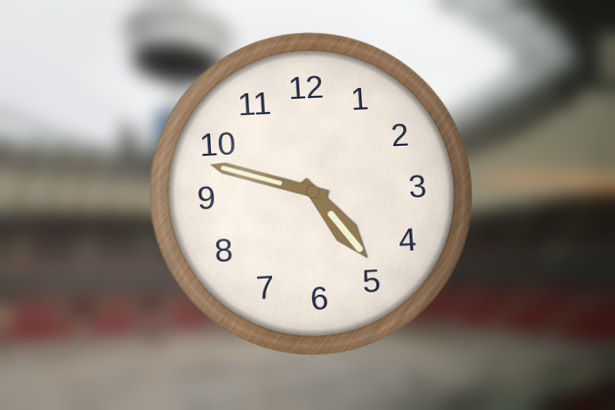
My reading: 4:48
